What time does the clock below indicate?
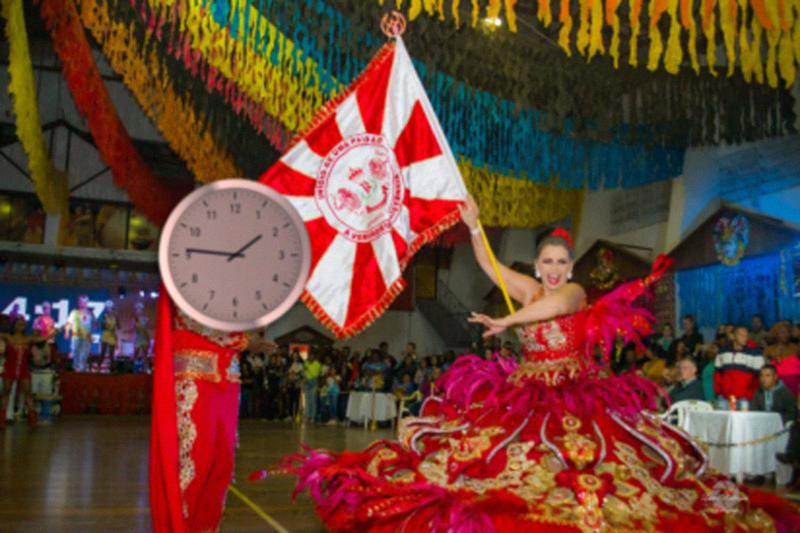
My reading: 1:46
